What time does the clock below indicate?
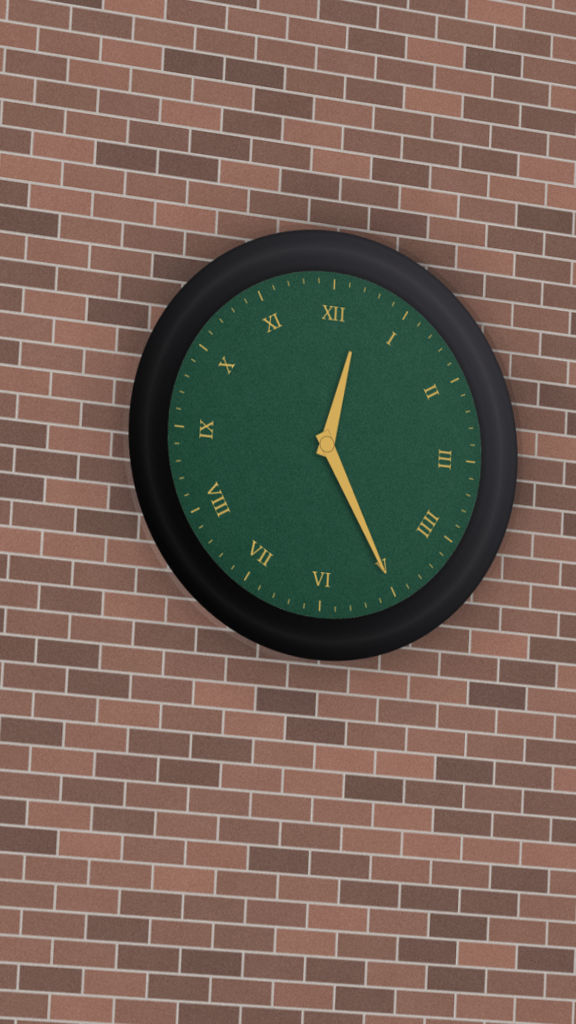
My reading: 12:25
